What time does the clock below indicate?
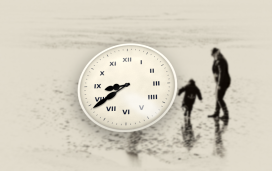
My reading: 8:39
